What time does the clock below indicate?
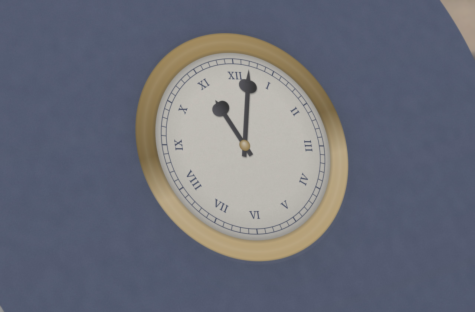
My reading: 11:02
